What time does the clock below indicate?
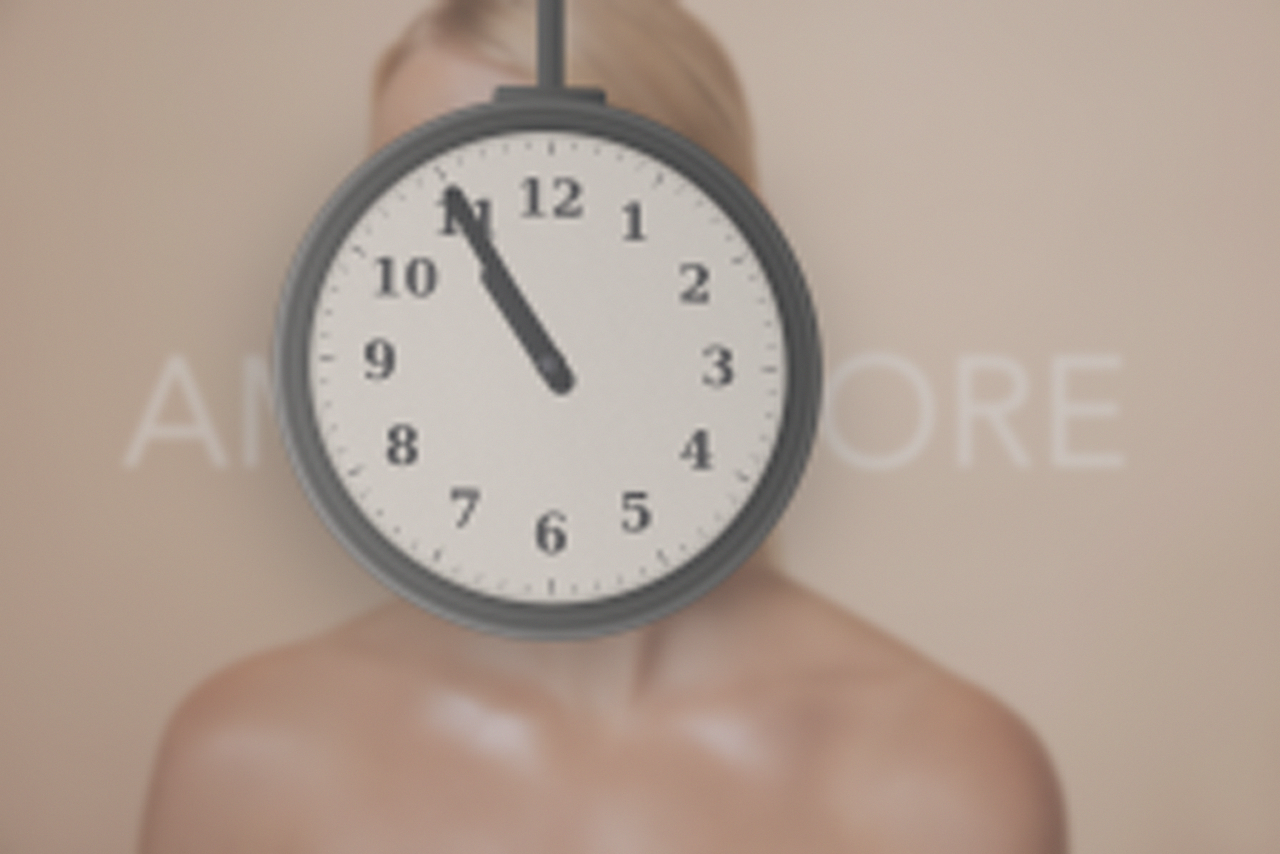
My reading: 10:55
